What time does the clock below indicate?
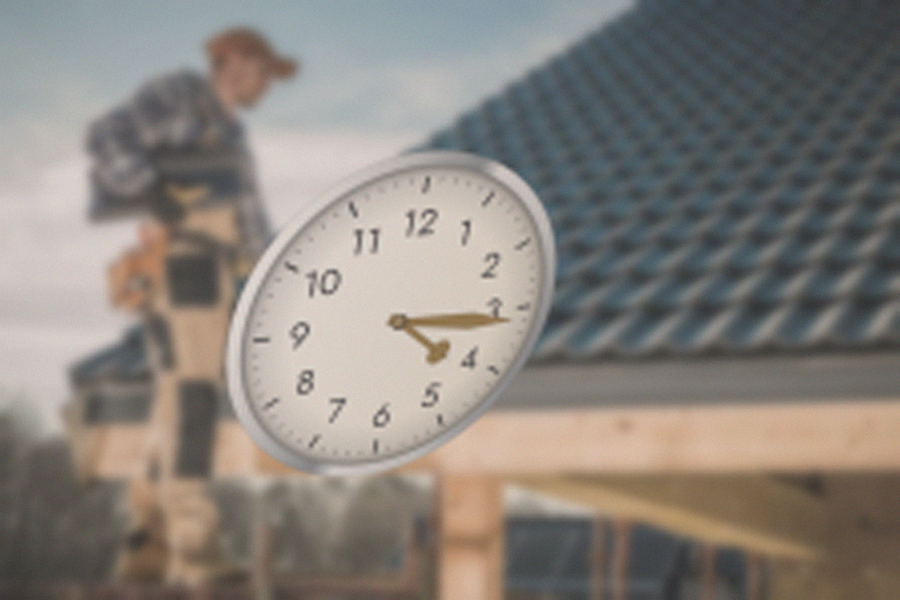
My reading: 4:16
